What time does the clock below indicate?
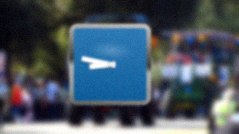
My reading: 8:47
